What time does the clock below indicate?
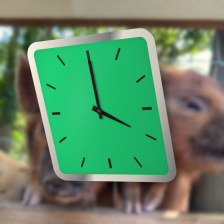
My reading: 4:00
